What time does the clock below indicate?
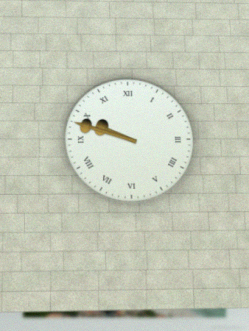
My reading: 9:48
